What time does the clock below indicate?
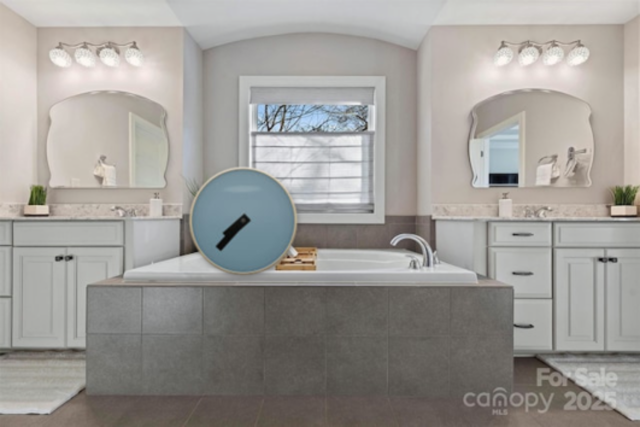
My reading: 7:37
